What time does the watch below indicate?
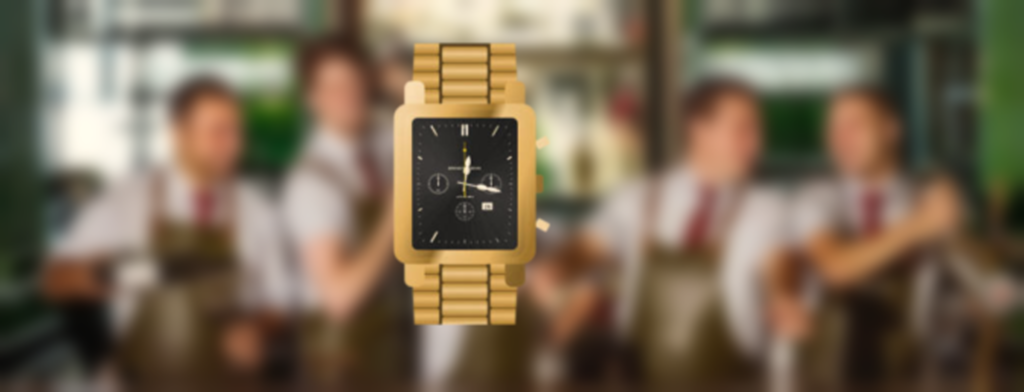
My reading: 12:17
